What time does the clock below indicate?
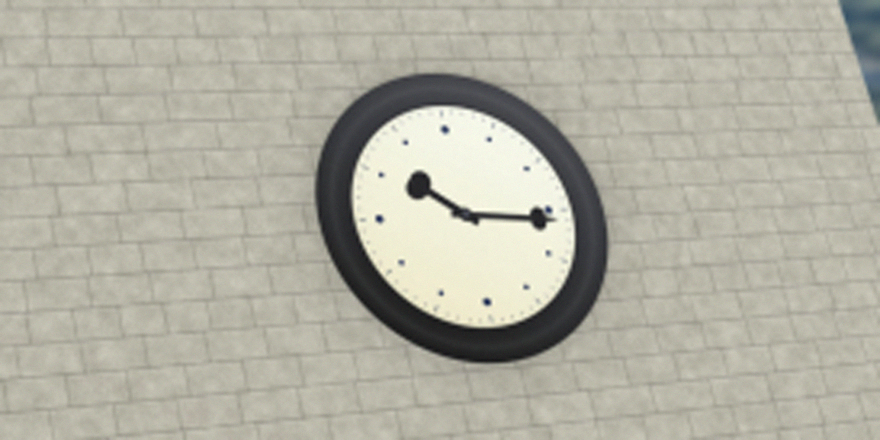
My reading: 10:16
